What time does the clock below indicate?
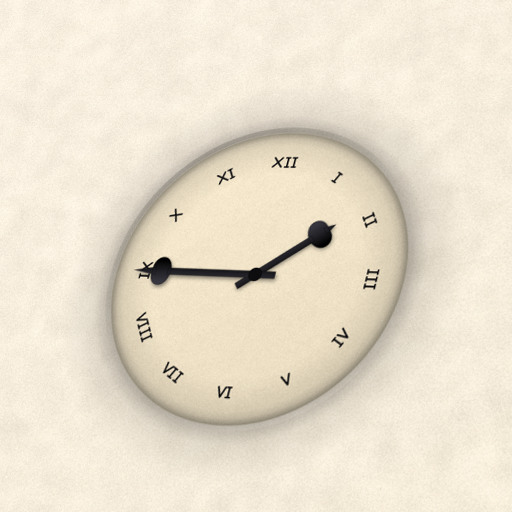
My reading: 1:45
